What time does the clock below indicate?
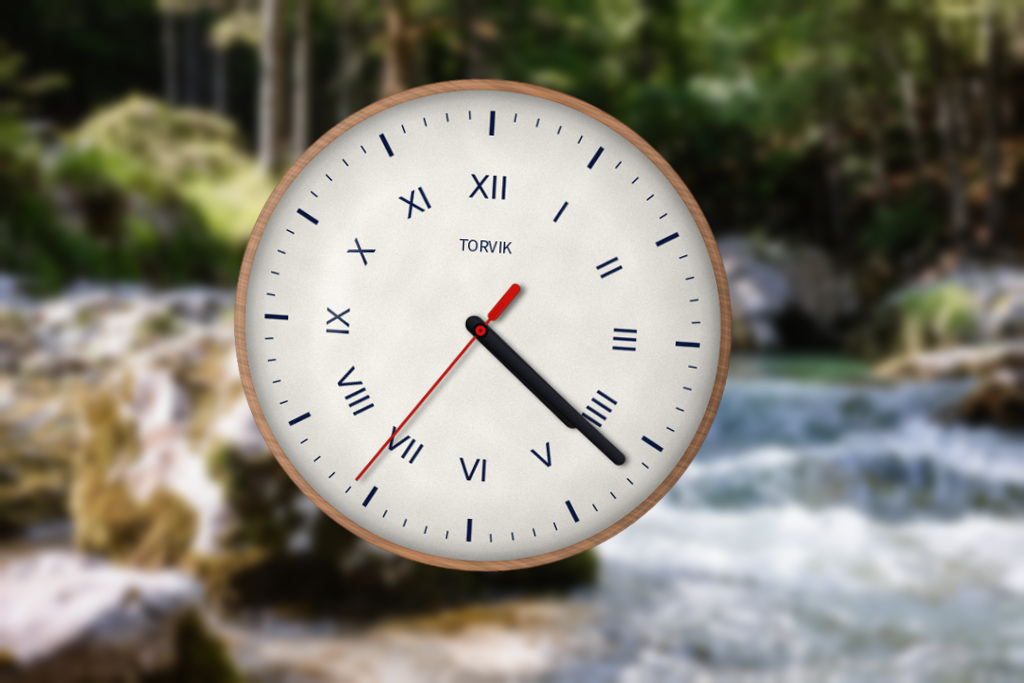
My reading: 4:21:36
